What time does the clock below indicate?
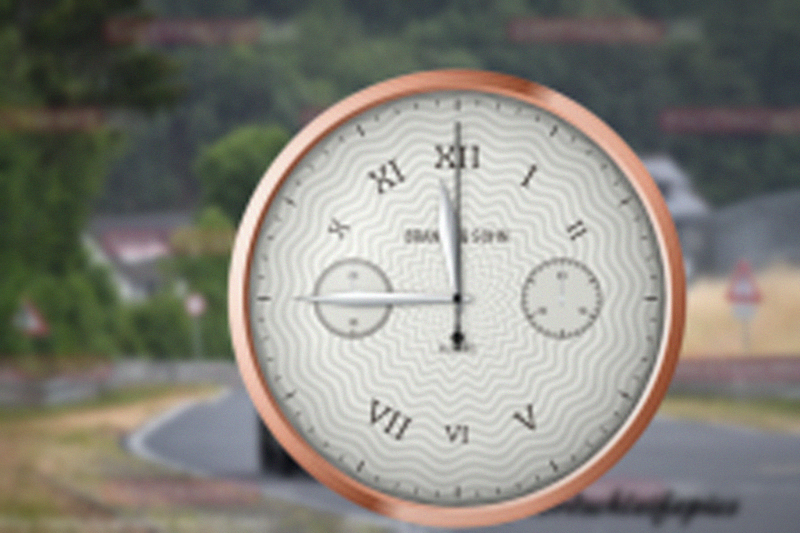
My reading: 11:45
